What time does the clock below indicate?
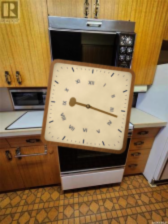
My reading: 9:17
